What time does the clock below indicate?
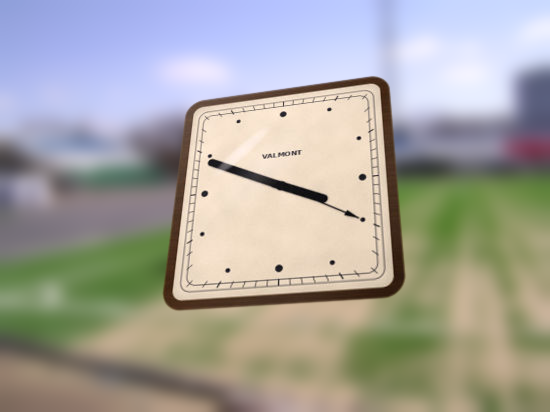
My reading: 3:49:20
